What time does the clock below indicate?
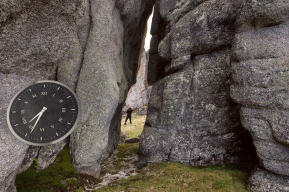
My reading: 7:34
